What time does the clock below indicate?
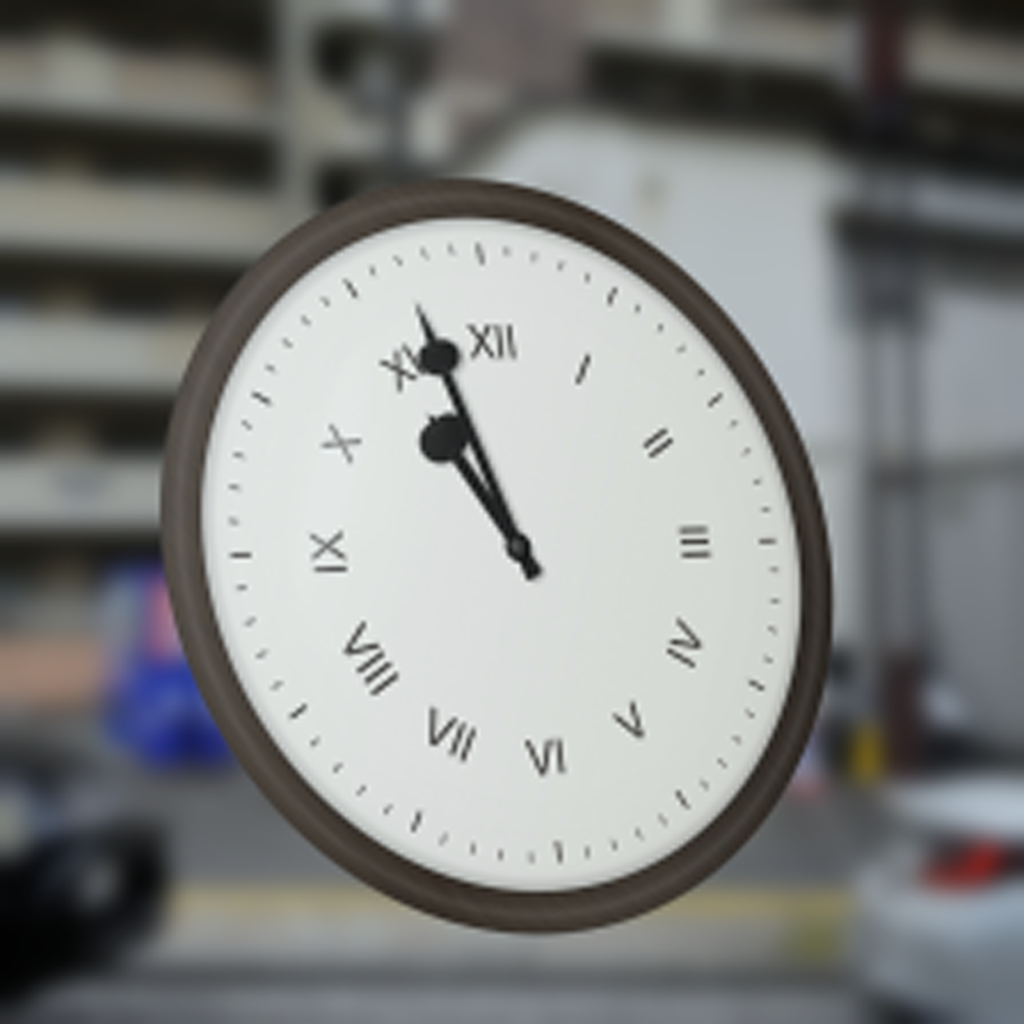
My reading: 10:57
